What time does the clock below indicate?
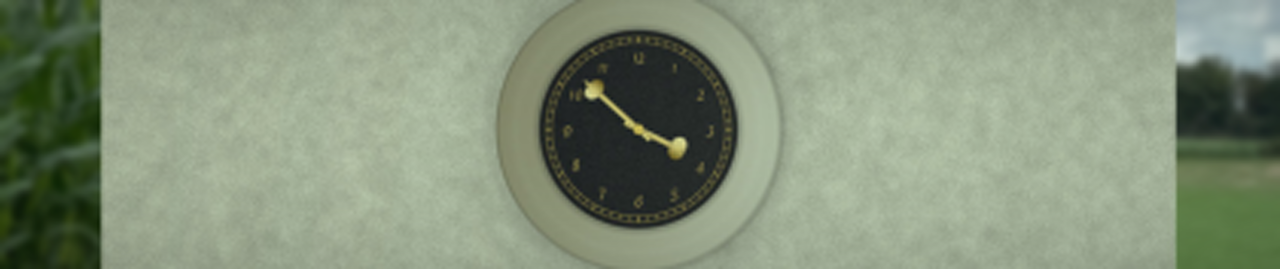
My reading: 3:52
